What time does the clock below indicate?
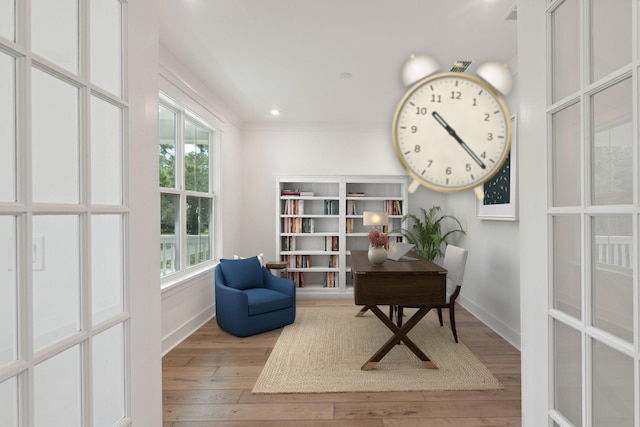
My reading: 10:22
